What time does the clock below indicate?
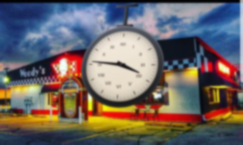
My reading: 3:46
